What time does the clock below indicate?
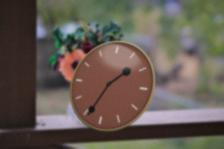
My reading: 1:34
